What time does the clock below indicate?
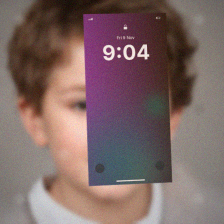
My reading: 9:04
